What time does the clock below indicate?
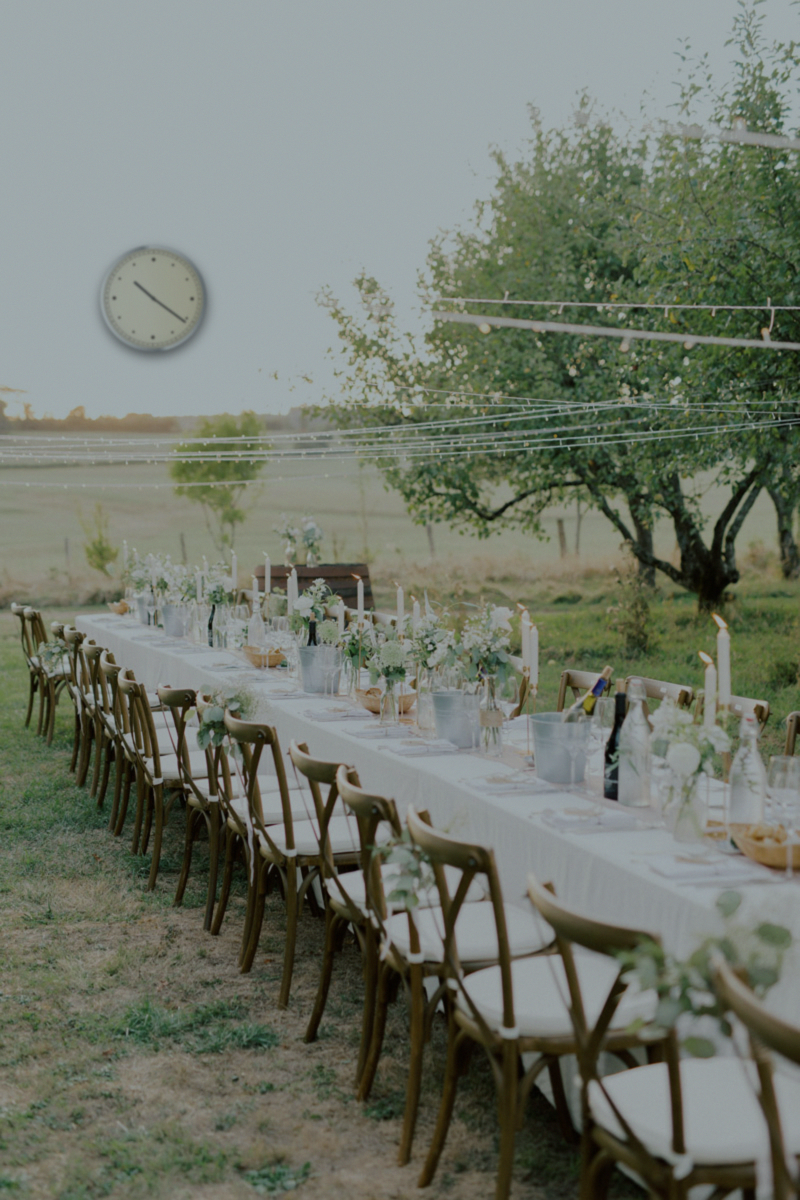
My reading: 10:21
